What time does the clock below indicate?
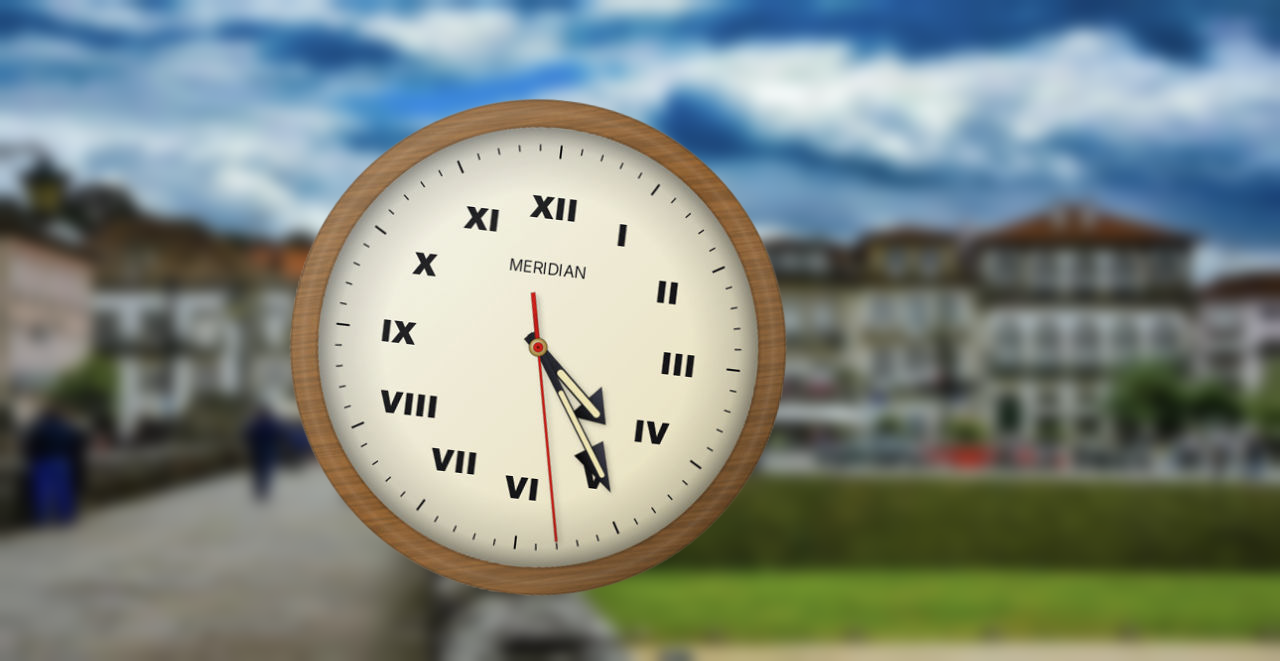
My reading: 4:24:28
